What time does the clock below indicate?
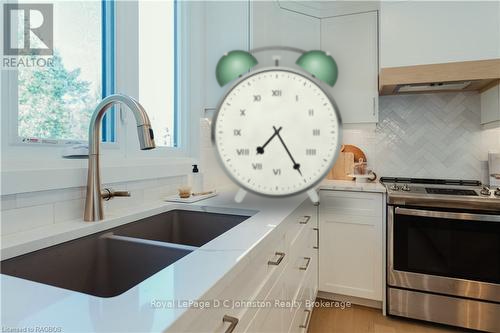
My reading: 7:25
